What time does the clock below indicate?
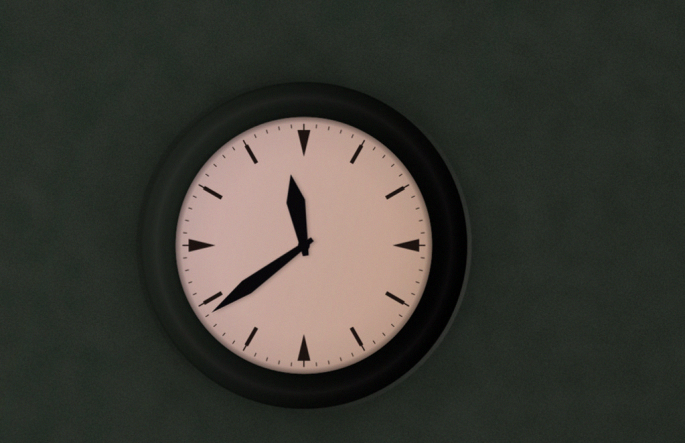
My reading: 11:39
